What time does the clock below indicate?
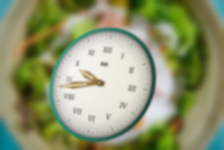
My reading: 9:43
